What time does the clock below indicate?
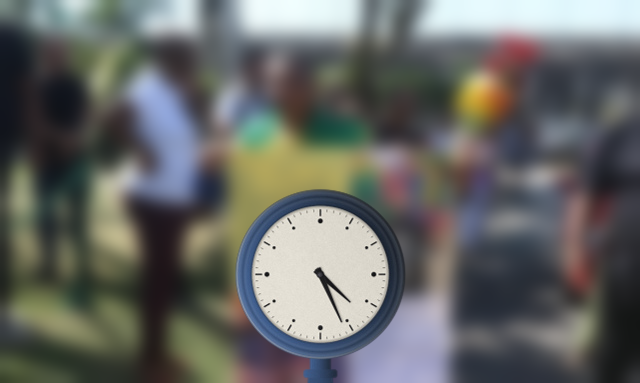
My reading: 4:26
